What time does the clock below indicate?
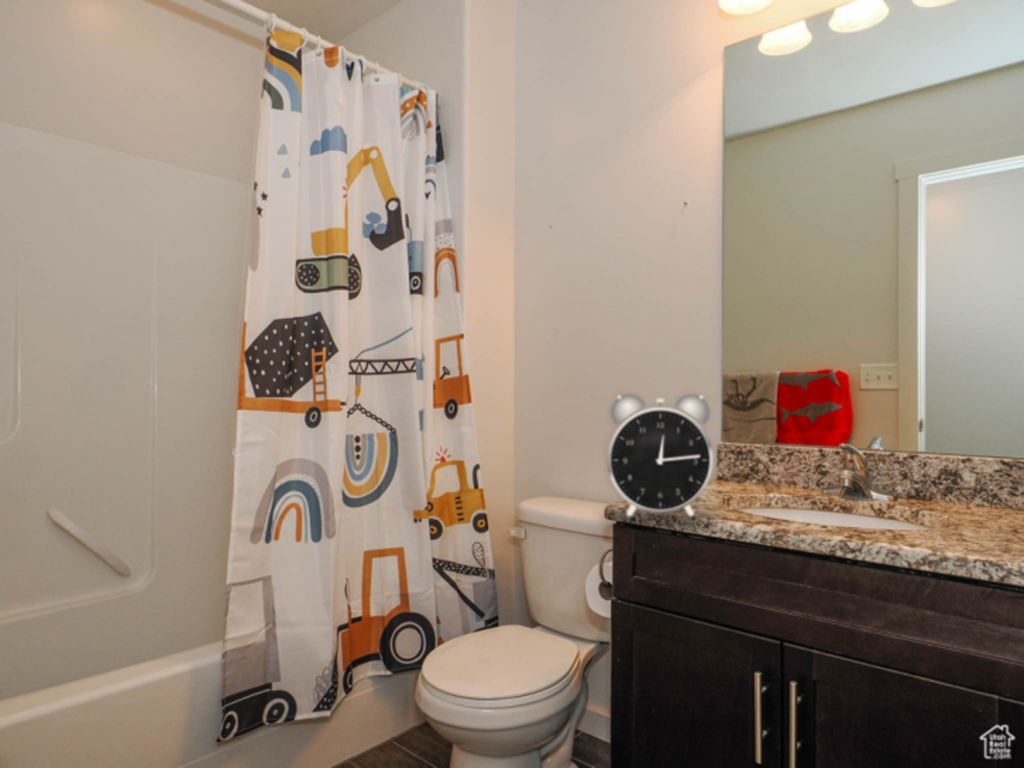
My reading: 12:14
